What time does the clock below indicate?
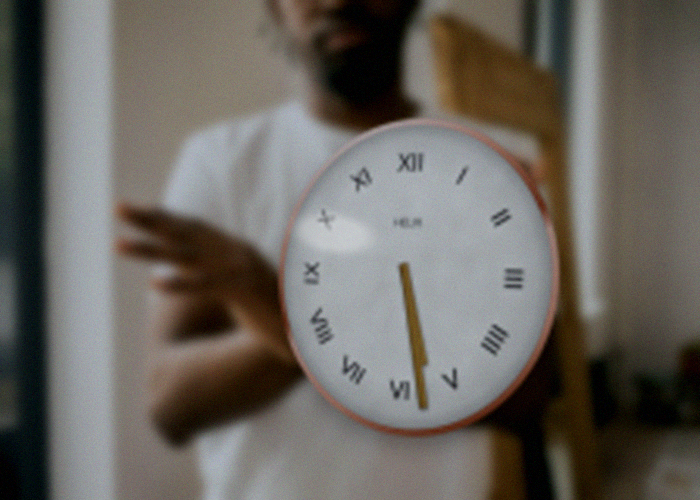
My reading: 5:28
